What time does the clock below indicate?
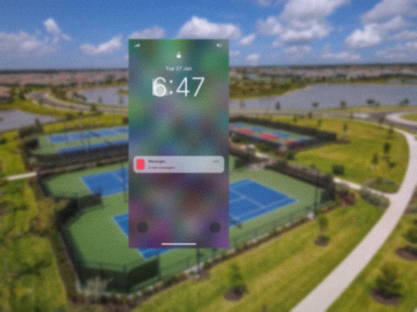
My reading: 6:47
